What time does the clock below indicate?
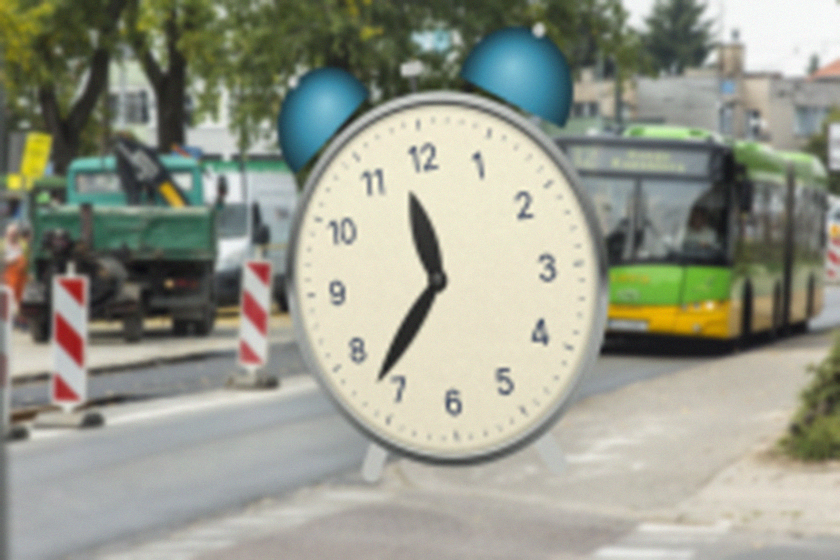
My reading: 11:37
